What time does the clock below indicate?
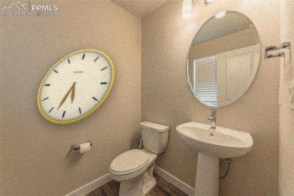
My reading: 5:33
